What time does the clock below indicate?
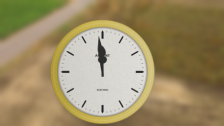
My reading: 11:59
